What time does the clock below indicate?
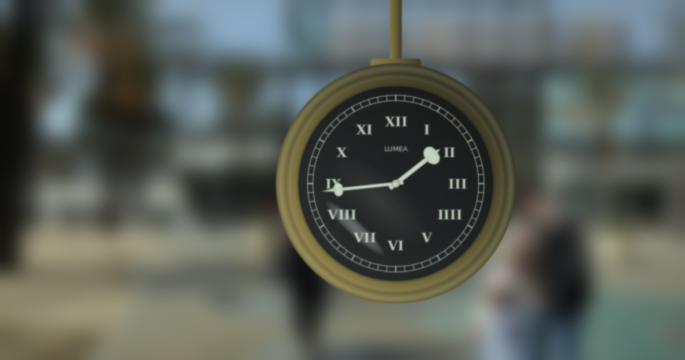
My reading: 1:44
